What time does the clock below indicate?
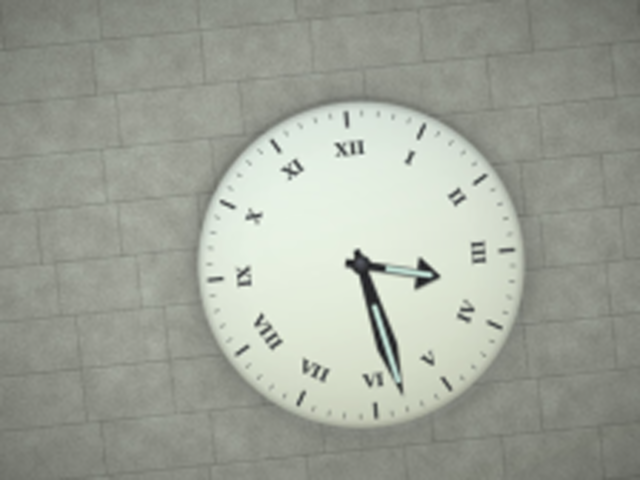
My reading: 3:28
